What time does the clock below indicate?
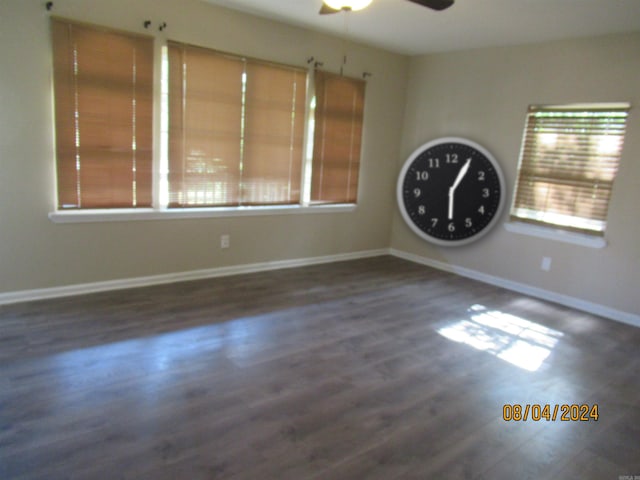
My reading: 6:05
